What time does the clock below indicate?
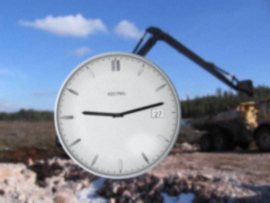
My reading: 9:13
